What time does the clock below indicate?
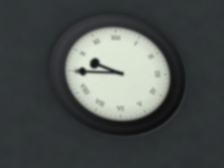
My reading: 9:45
